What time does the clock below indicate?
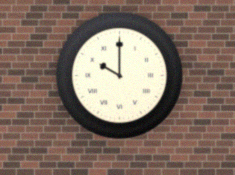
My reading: 10:00
